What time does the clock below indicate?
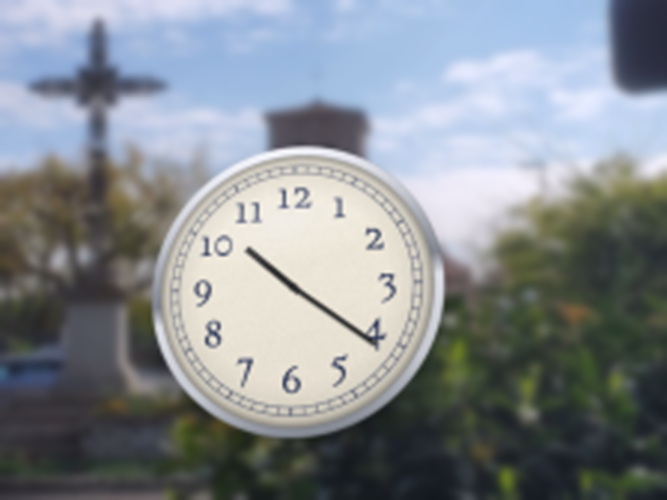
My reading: 10:21
